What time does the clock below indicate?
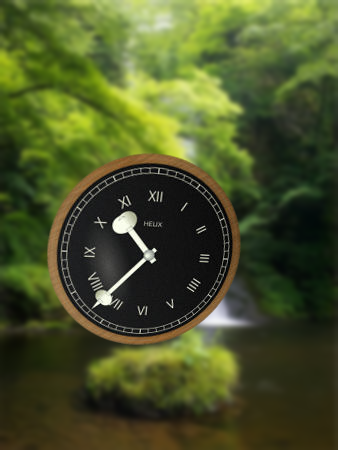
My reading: 10:37
